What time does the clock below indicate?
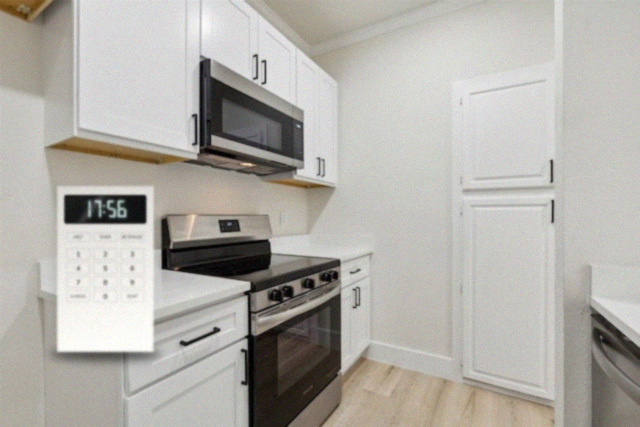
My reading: 17:56
